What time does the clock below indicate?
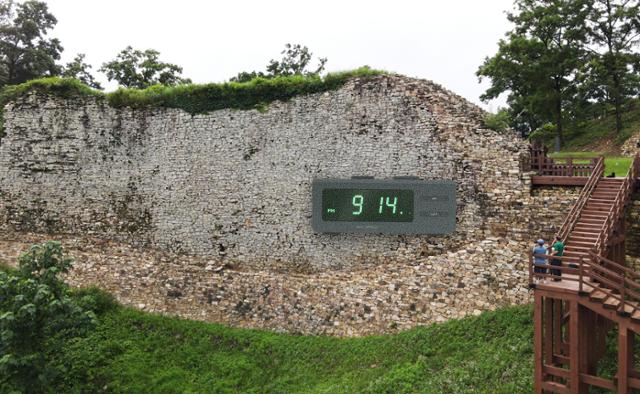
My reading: 9:14
